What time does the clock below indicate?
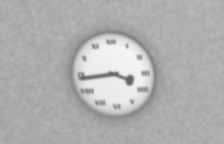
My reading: 3:44
